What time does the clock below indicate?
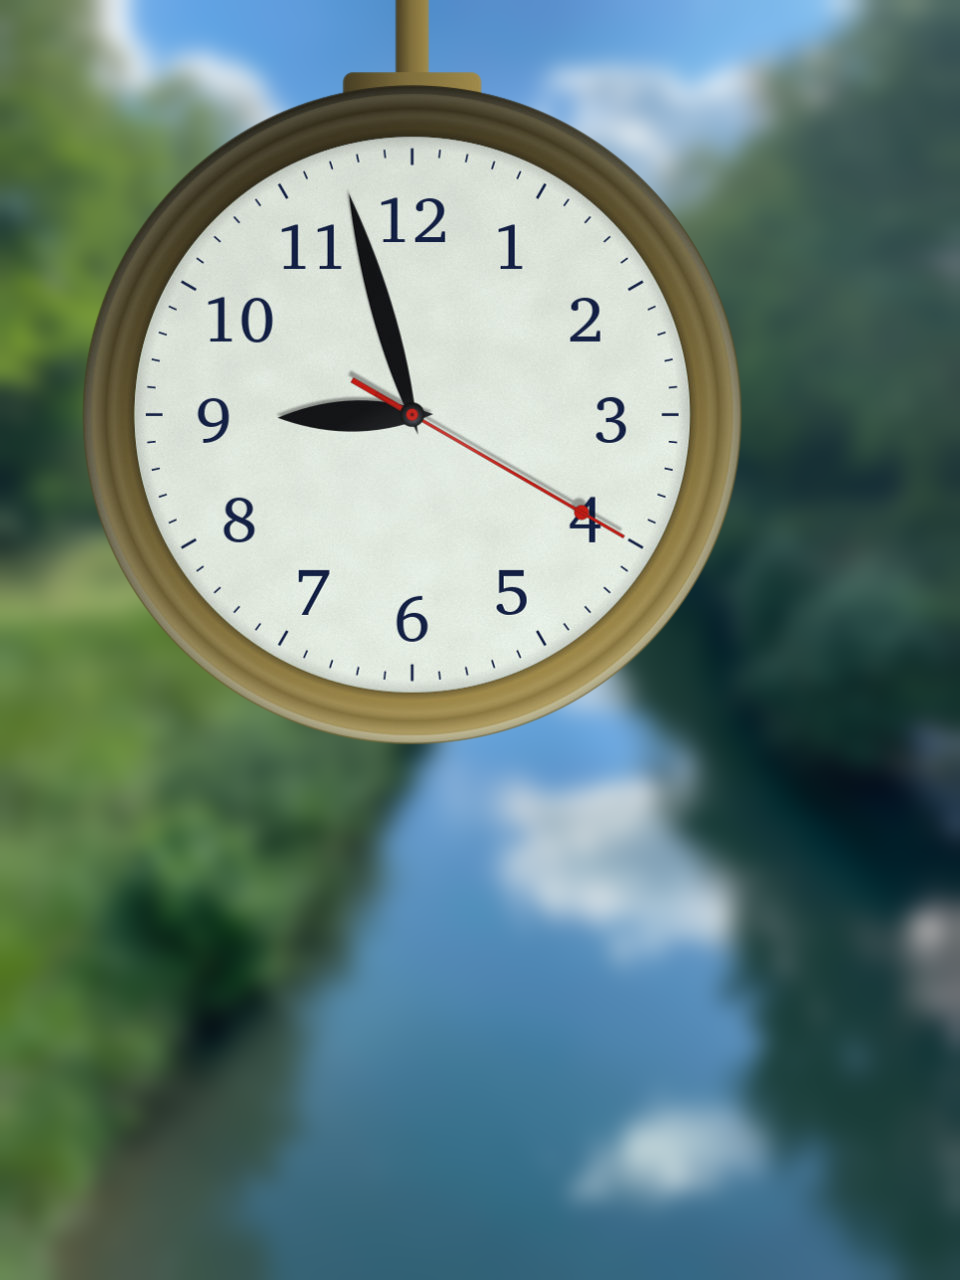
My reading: 8:57:20
